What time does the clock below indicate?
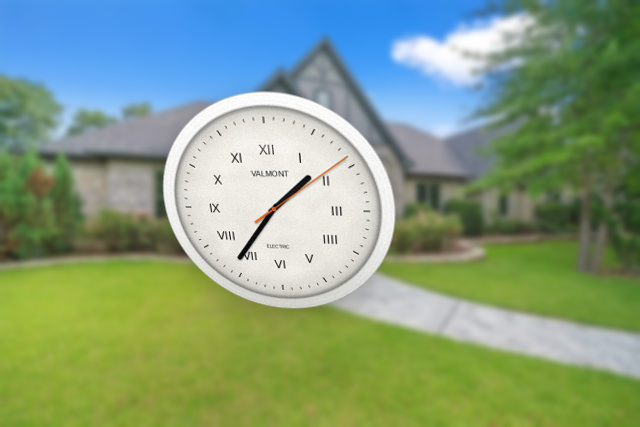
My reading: 1:36:09
